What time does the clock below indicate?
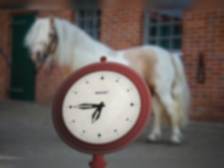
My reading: 6:45
